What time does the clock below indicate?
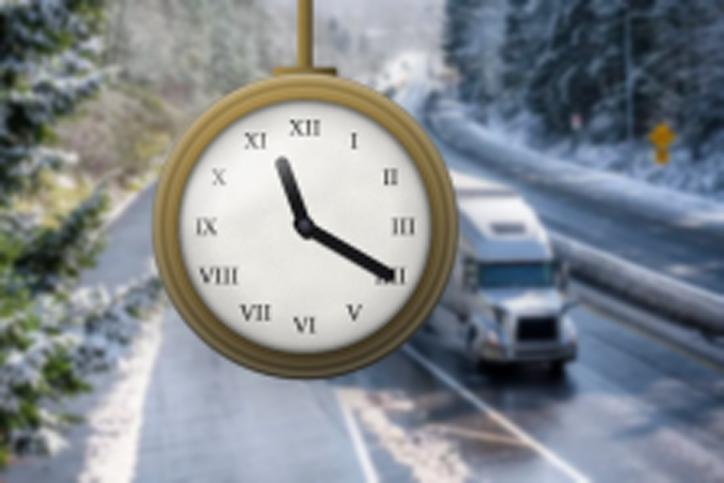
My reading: 11:20
